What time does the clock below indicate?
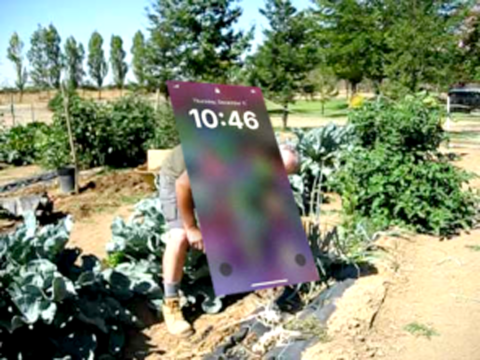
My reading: 10:46
